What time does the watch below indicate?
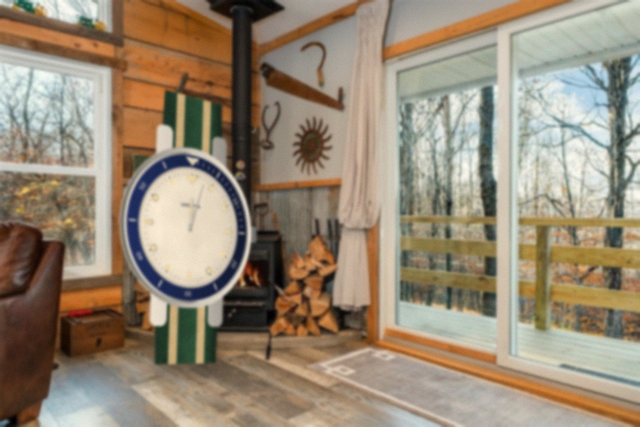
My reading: 12:03
